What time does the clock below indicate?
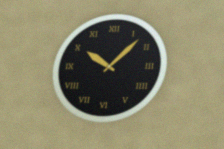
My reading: 10:07
